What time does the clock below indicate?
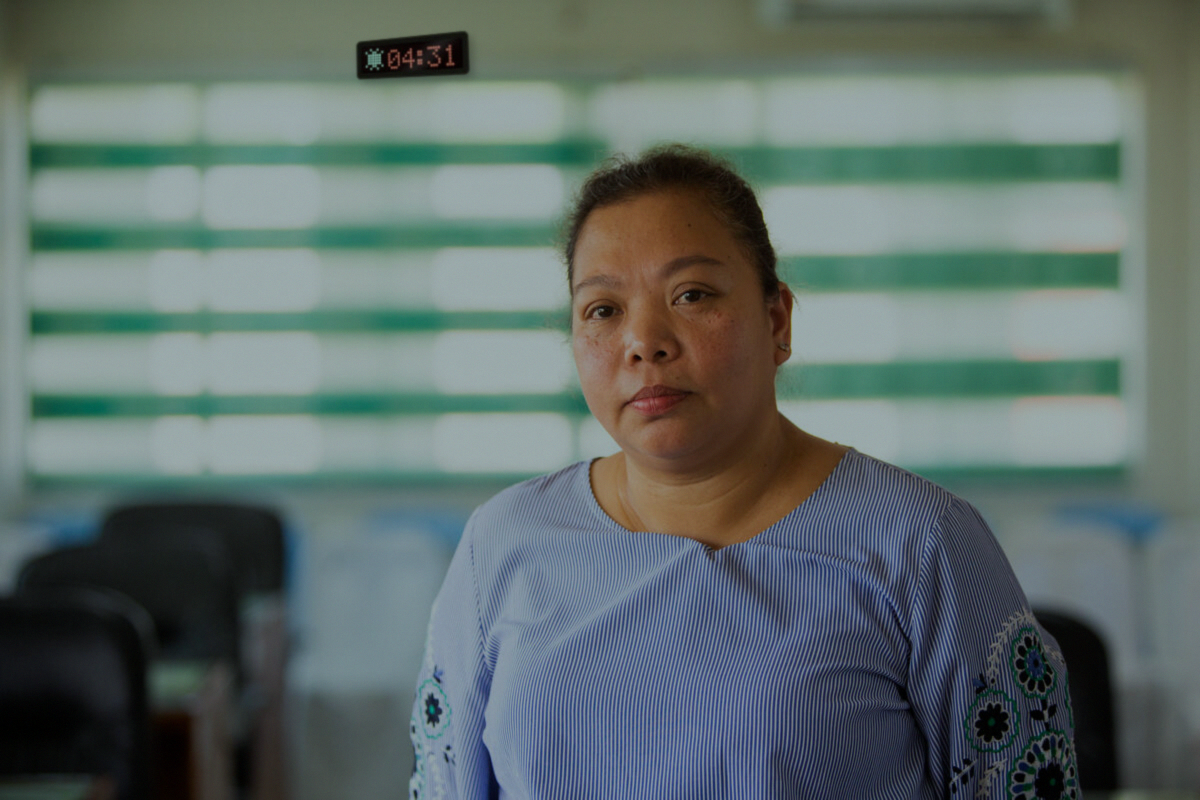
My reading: 4:31
